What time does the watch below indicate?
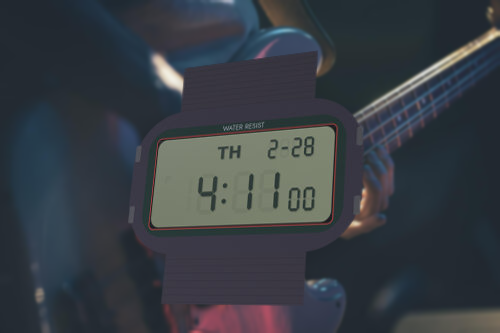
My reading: 4:11:00
